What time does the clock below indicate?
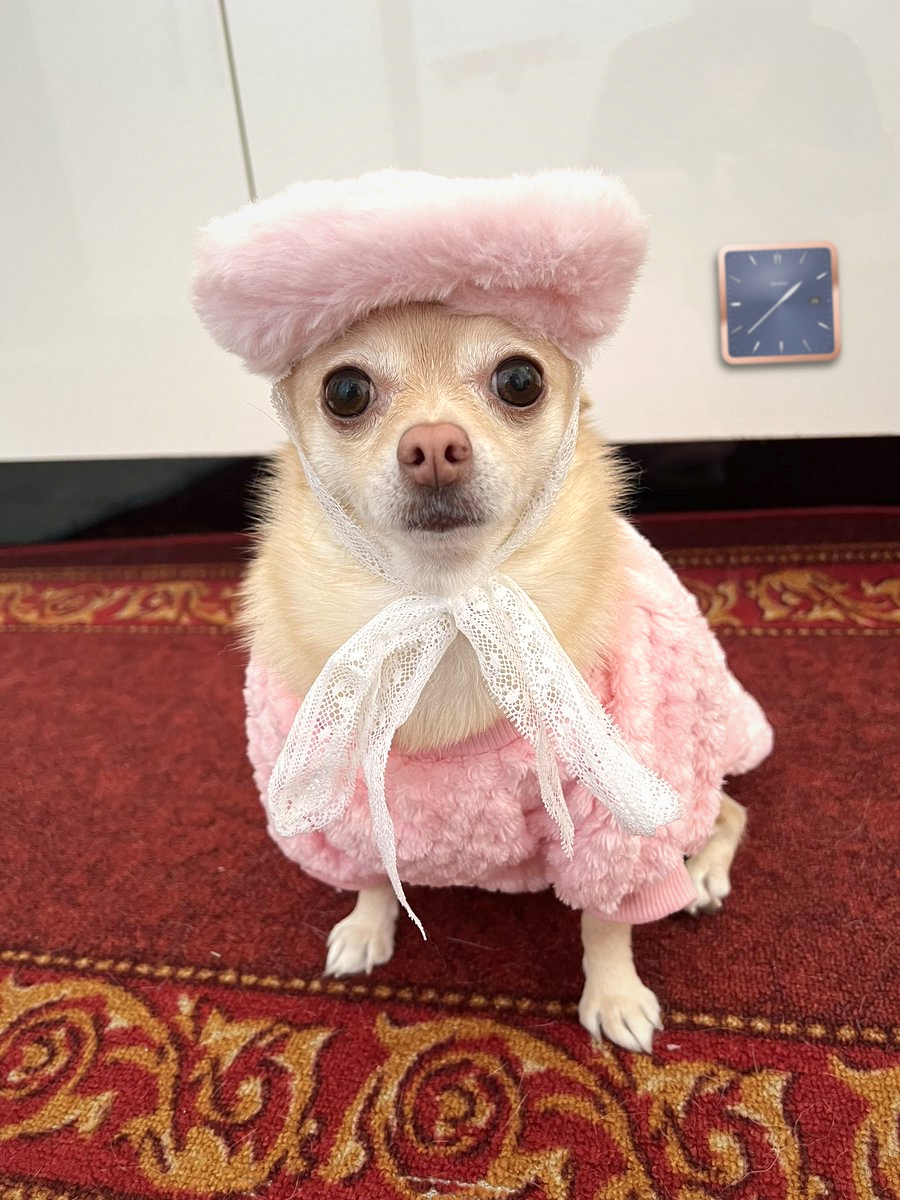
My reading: 1:38
